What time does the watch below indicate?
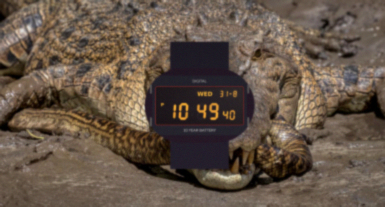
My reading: 10:49:40
